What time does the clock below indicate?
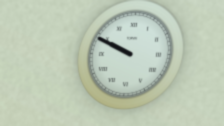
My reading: 9:49
